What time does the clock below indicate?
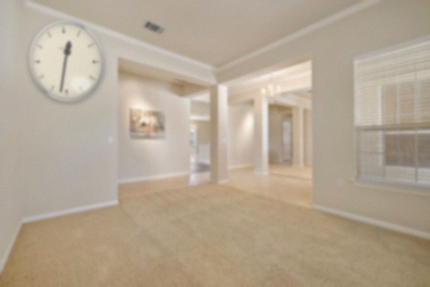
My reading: 12:32
